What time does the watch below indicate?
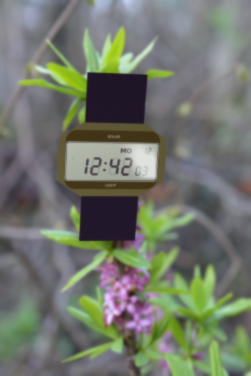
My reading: 12:42:03
